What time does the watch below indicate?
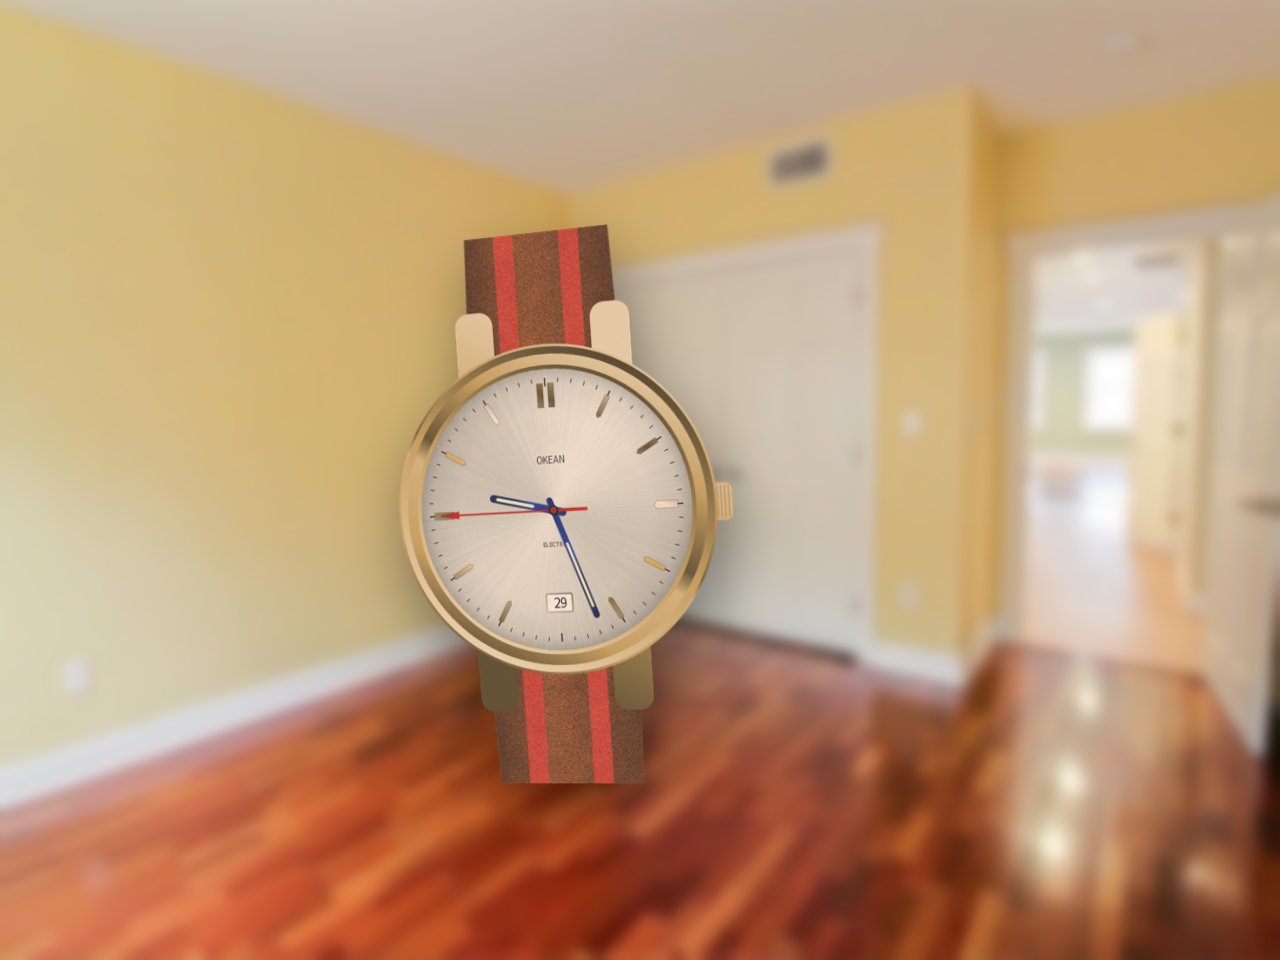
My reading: 9:26:45
